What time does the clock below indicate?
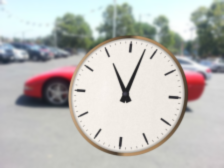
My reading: 11:03
